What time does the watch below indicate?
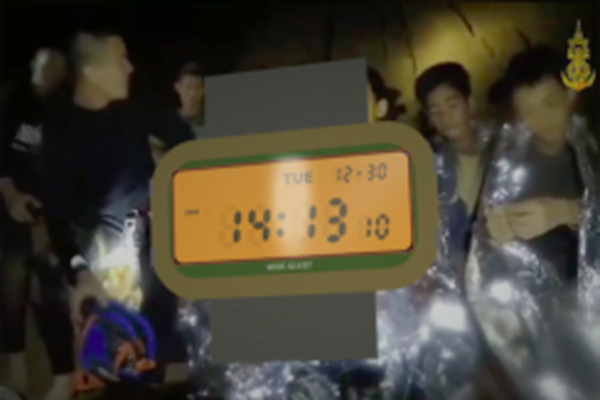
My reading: 14:13:10
